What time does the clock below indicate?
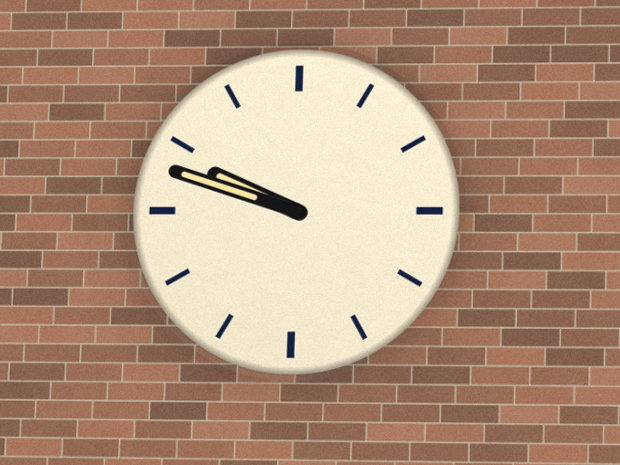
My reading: 9:48
